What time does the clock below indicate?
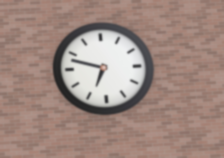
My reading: 6:48
